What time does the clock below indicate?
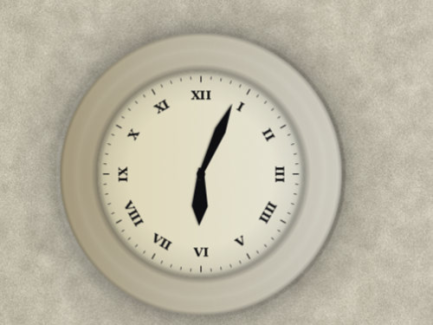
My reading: 6:04
